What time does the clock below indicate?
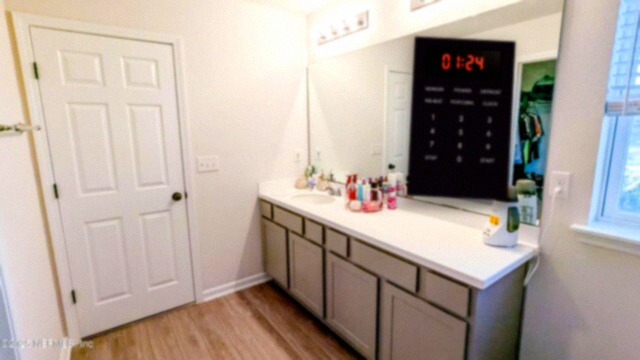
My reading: 1:24
